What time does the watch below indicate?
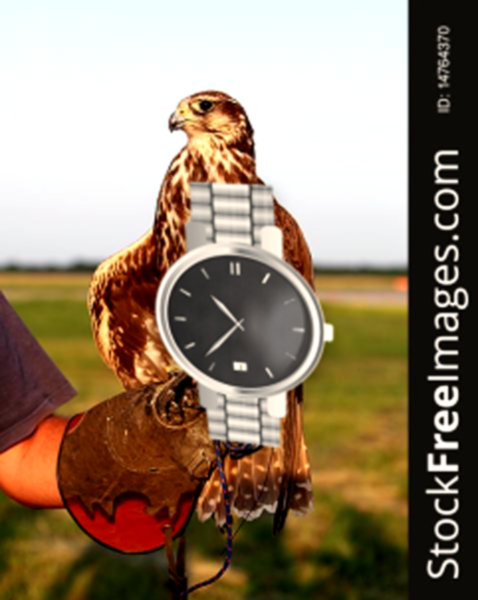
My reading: 10:37
